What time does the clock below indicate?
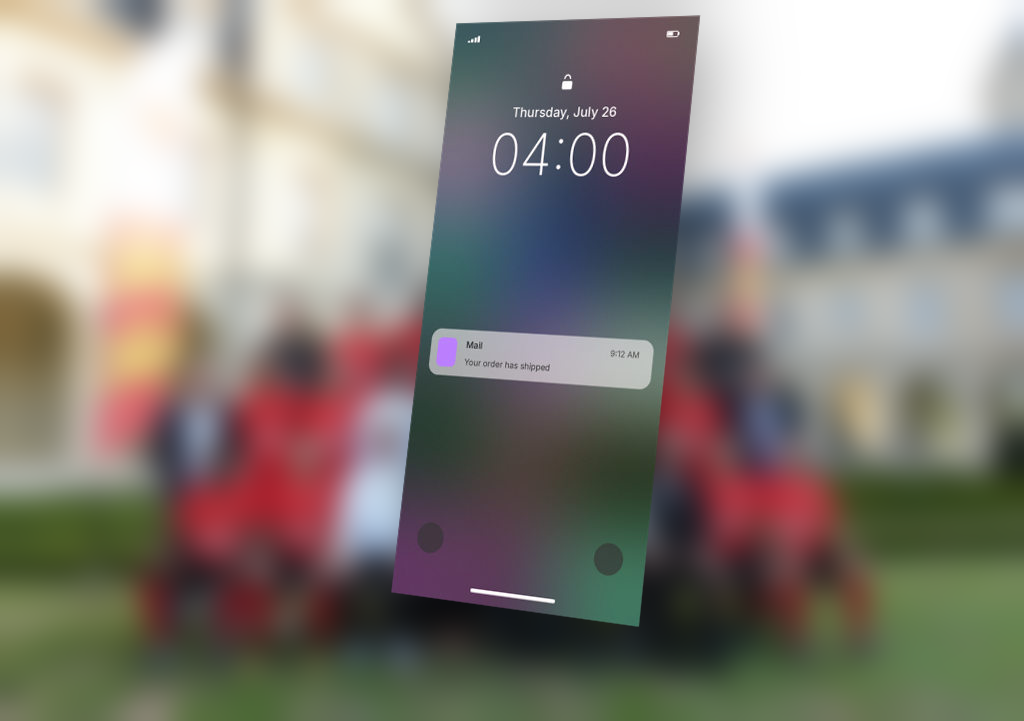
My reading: 4:00
